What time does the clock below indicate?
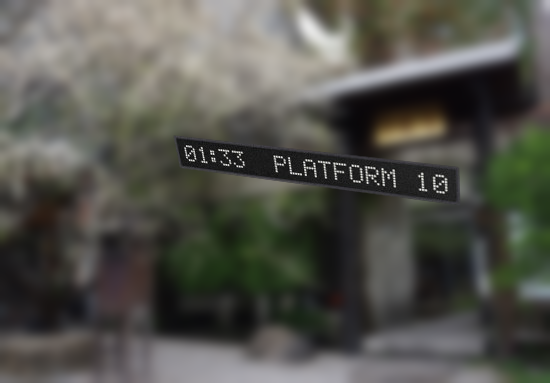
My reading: 1:33
